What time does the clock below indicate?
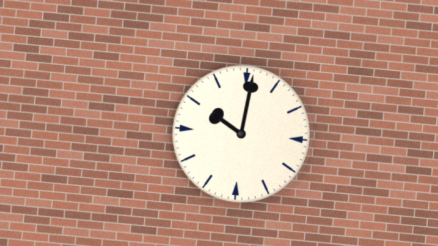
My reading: 10:01
